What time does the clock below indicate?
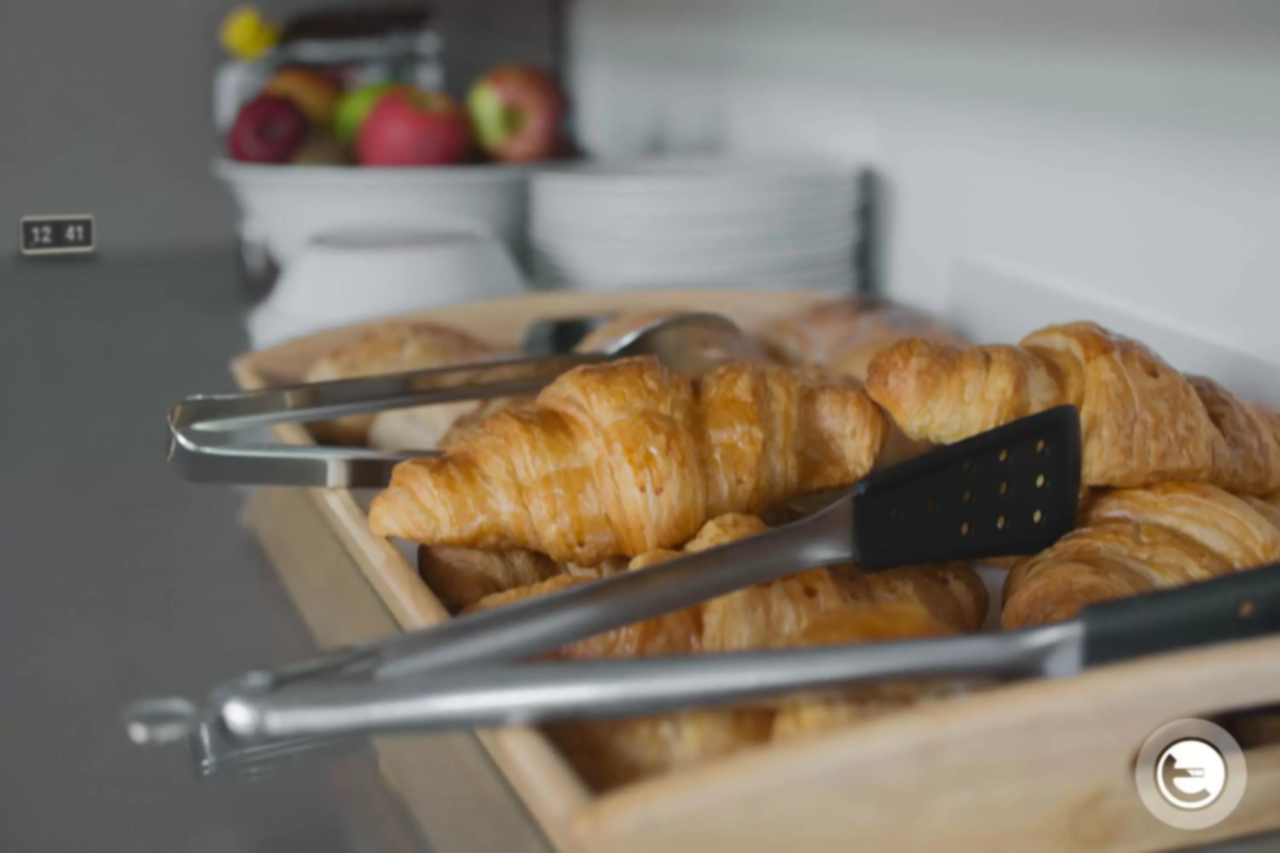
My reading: 12:41
